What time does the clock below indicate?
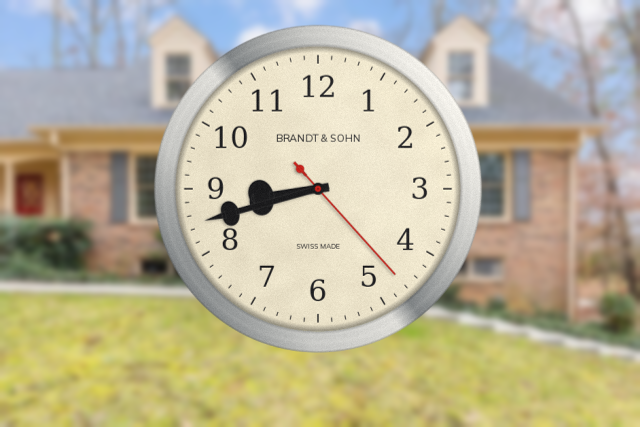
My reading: 8:42:23
